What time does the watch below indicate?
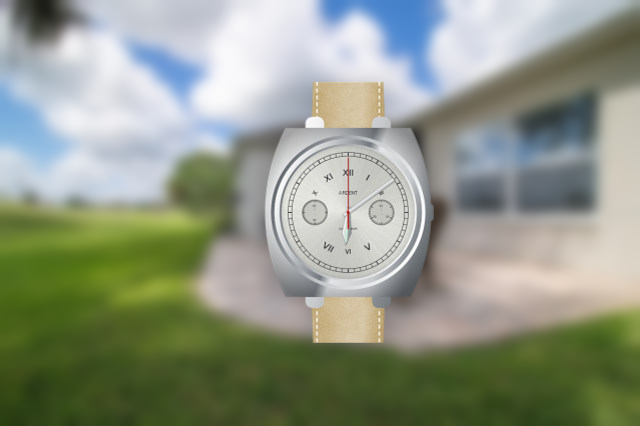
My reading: 6:09
